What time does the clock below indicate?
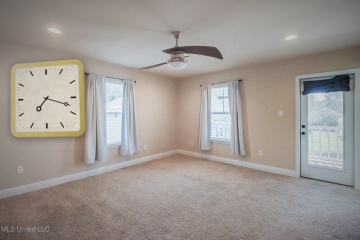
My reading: 7:18
